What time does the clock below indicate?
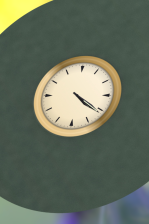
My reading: 4:21
